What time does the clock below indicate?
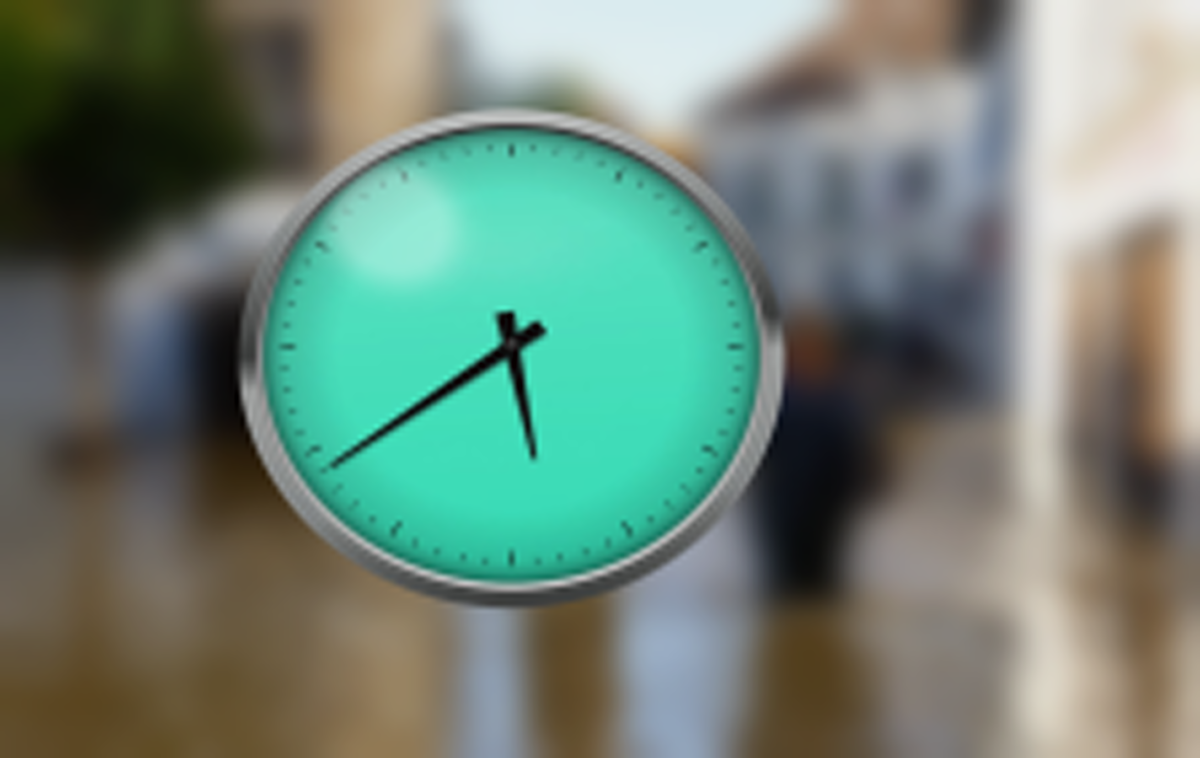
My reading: 5:39
